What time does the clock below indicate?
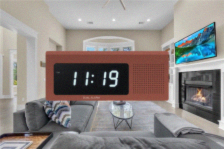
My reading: 11:19
